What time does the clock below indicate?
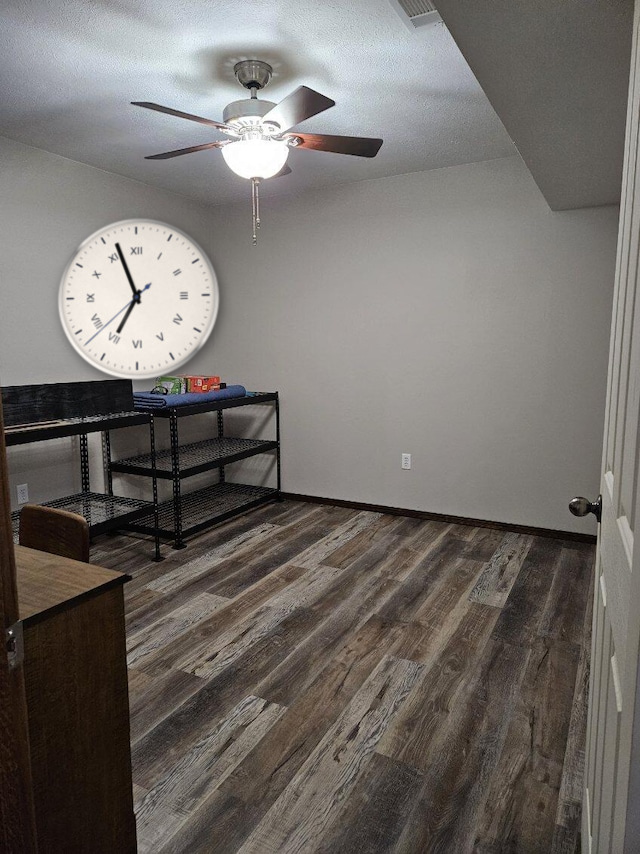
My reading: 6:56:38
